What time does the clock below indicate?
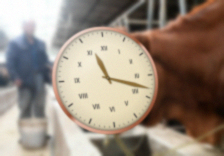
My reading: 11:18
